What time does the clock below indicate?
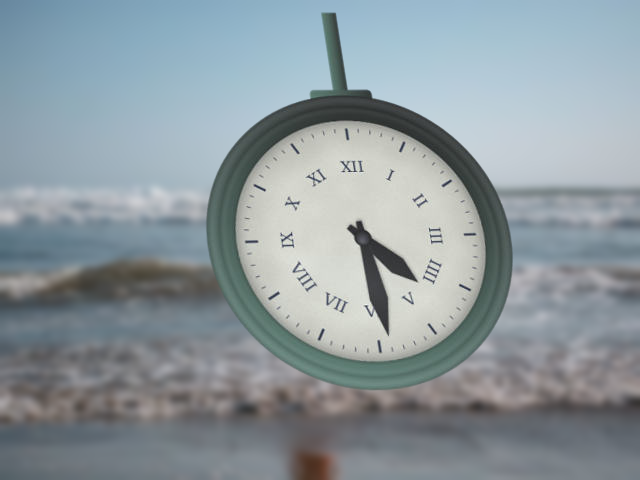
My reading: 4:29
